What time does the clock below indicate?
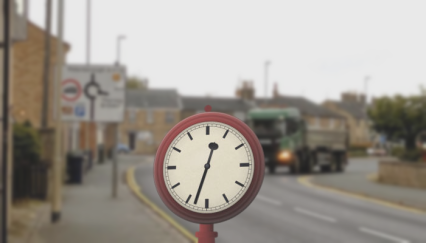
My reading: 12:33
